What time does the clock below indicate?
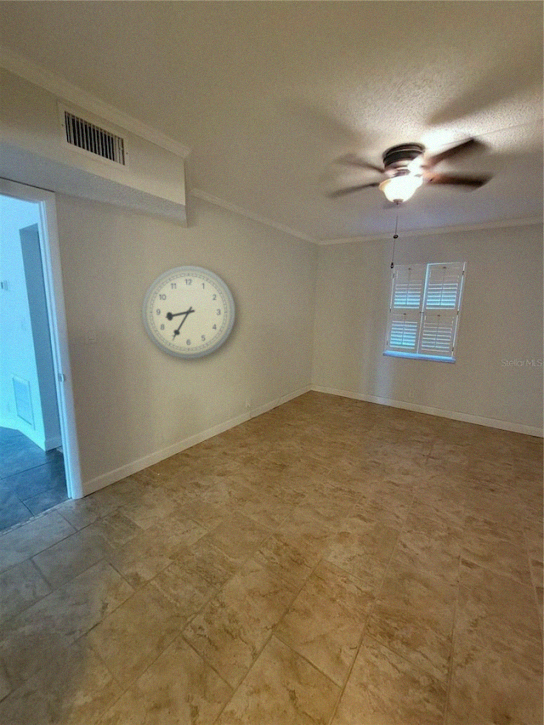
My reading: 8:35
